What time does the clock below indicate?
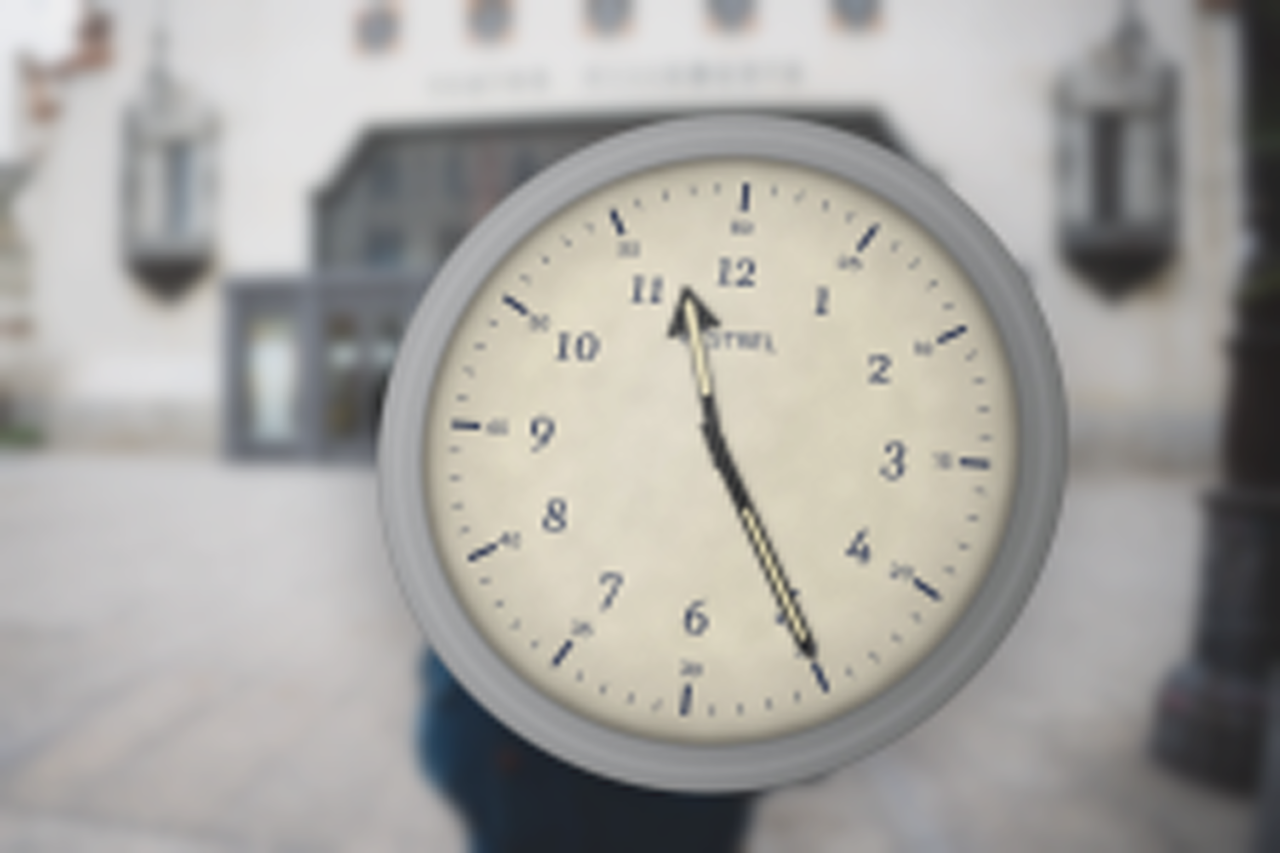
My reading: 11:25
